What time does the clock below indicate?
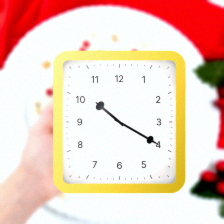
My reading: 10:20
